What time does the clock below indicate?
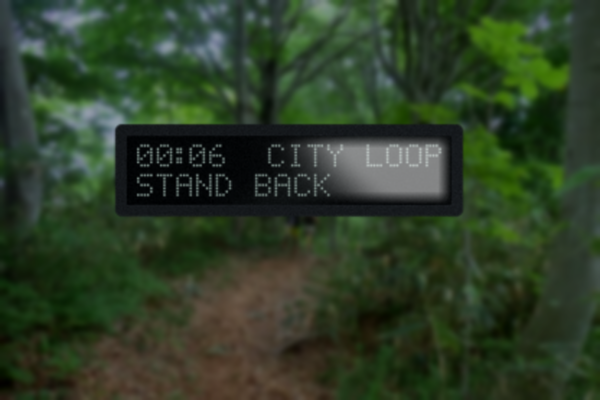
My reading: 0:06
